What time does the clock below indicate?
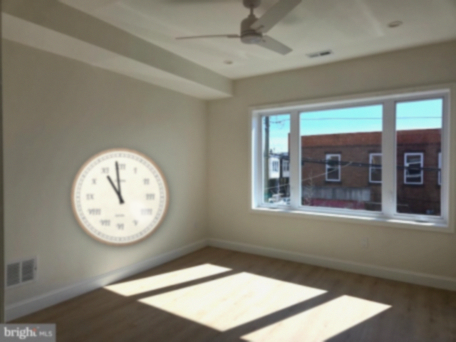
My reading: 10:59
